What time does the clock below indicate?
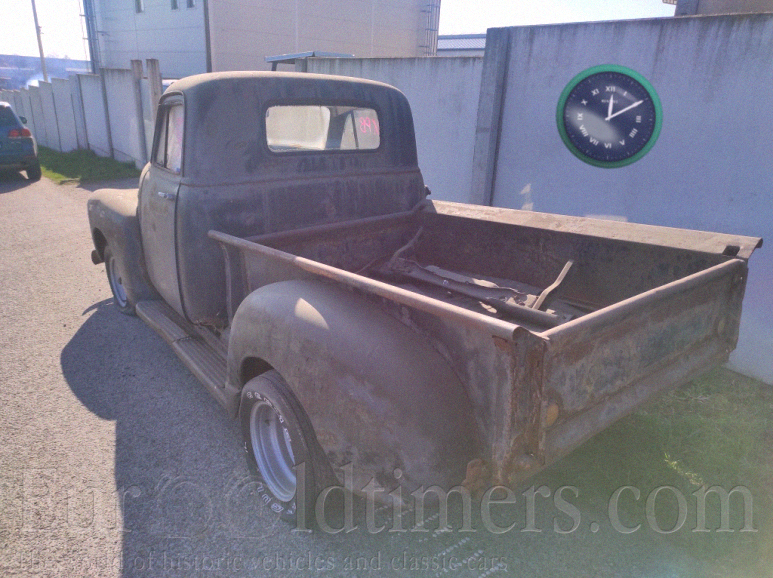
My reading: 12:10
